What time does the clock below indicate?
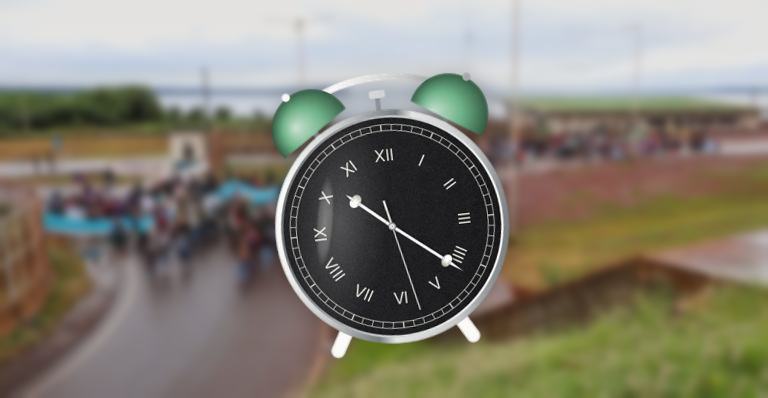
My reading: 10:21:28
